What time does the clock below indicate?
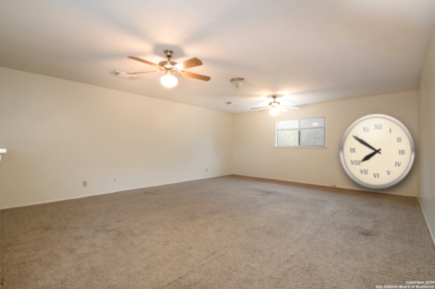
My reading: 7:50
